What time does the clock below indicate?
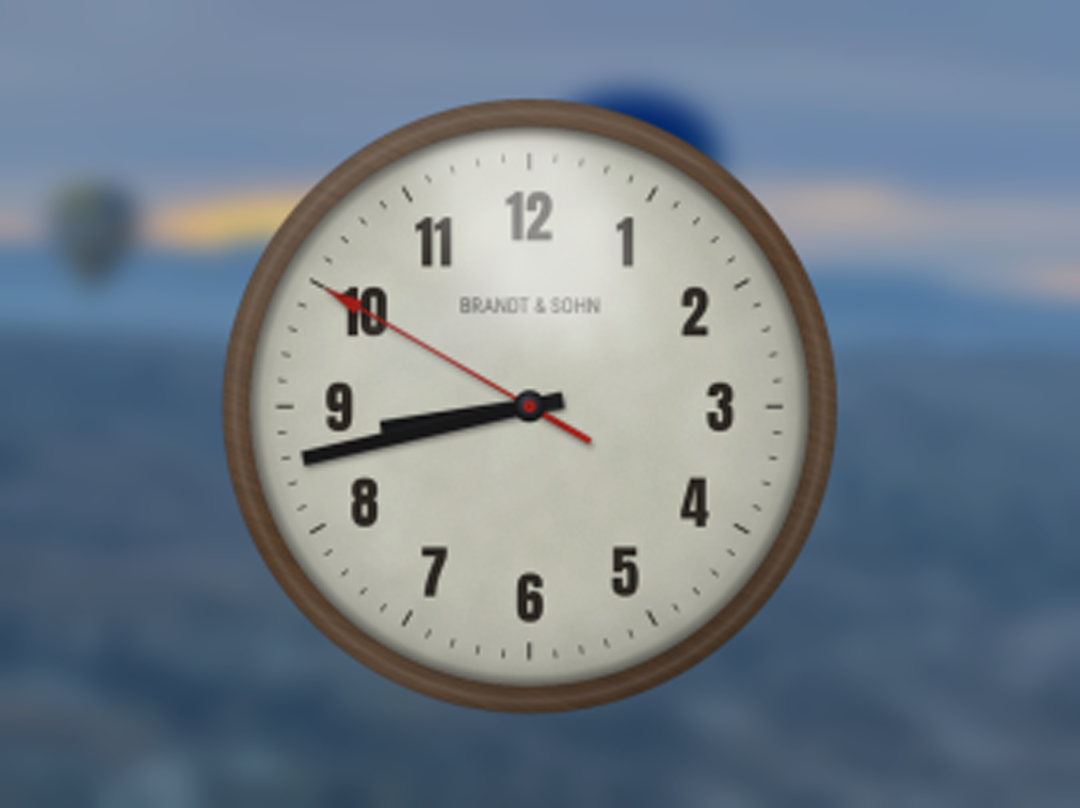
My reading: 8:42:50
